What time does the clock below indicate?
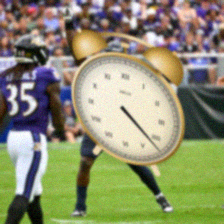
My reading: 4:22
